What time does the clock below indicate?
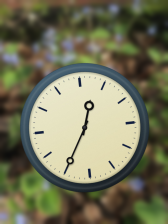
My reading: 12:35
